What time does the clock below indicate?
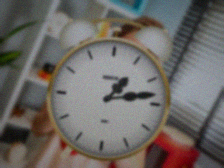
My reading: 1:13
